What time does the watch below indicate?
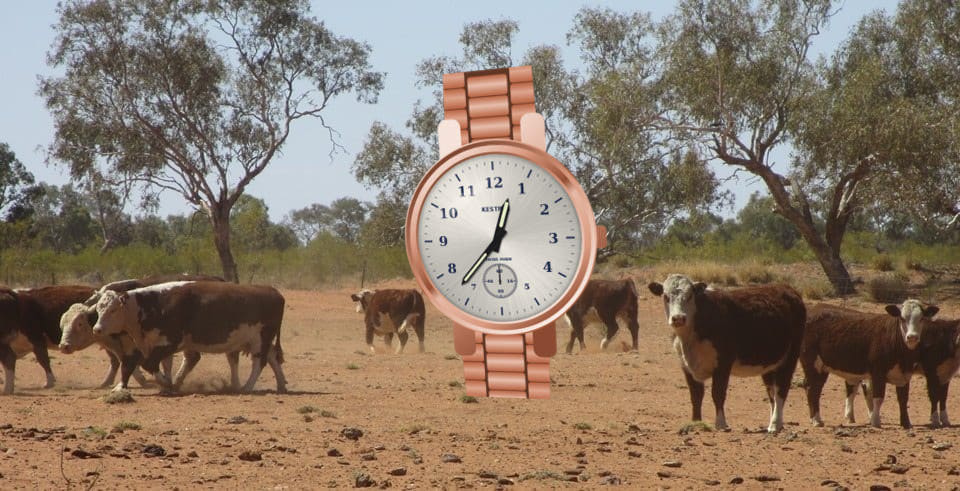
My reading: 12:37
